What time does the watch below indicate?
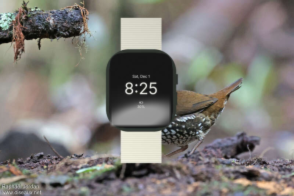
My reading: 8:25
